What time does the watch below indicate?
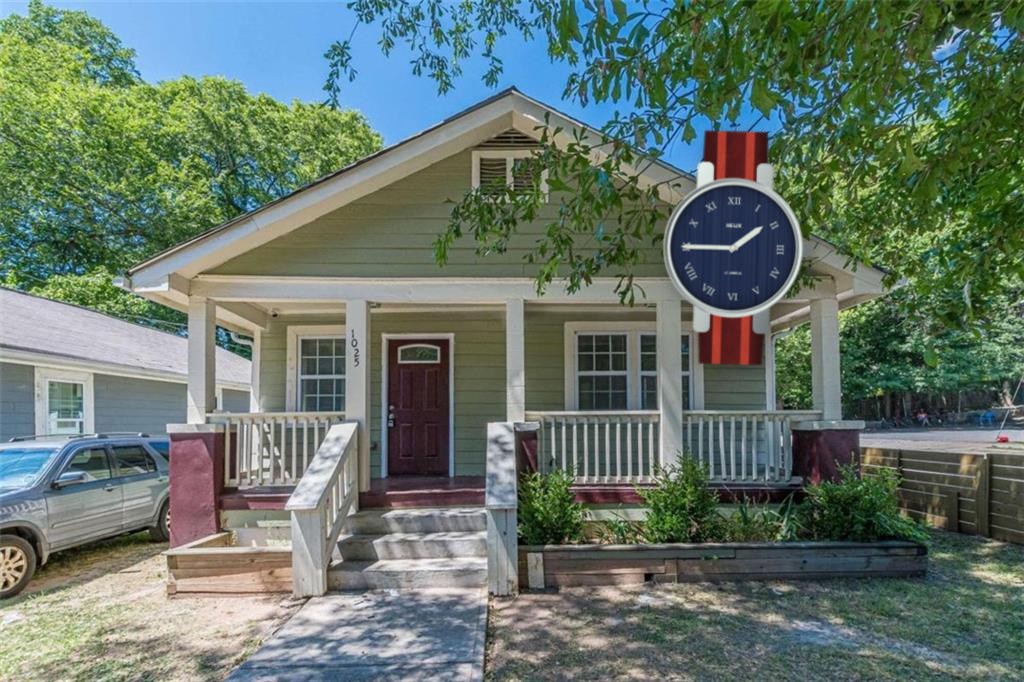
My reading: 1:45
